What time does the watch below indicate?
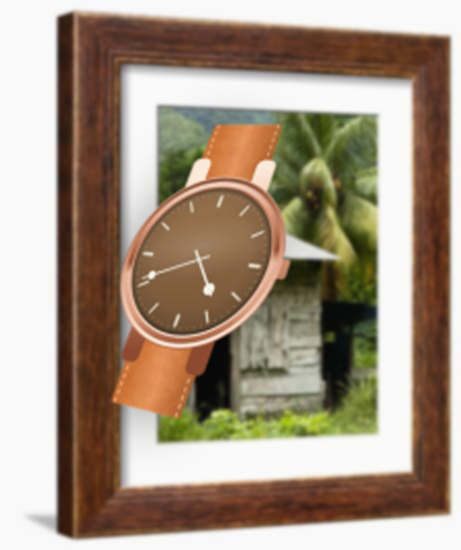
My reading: 4:41
